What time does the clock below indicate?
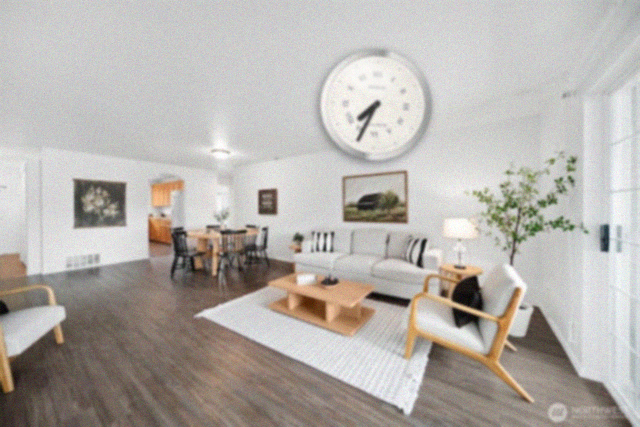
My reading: 7:34
